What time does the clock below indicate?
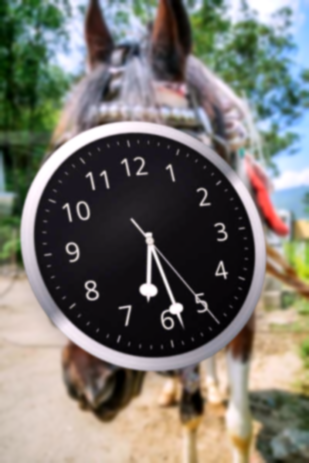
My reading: 6:28:25
